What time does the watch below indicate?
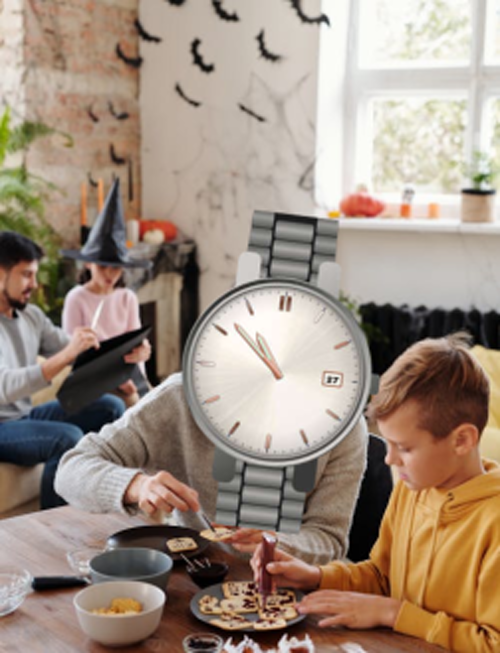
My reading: 10:52
